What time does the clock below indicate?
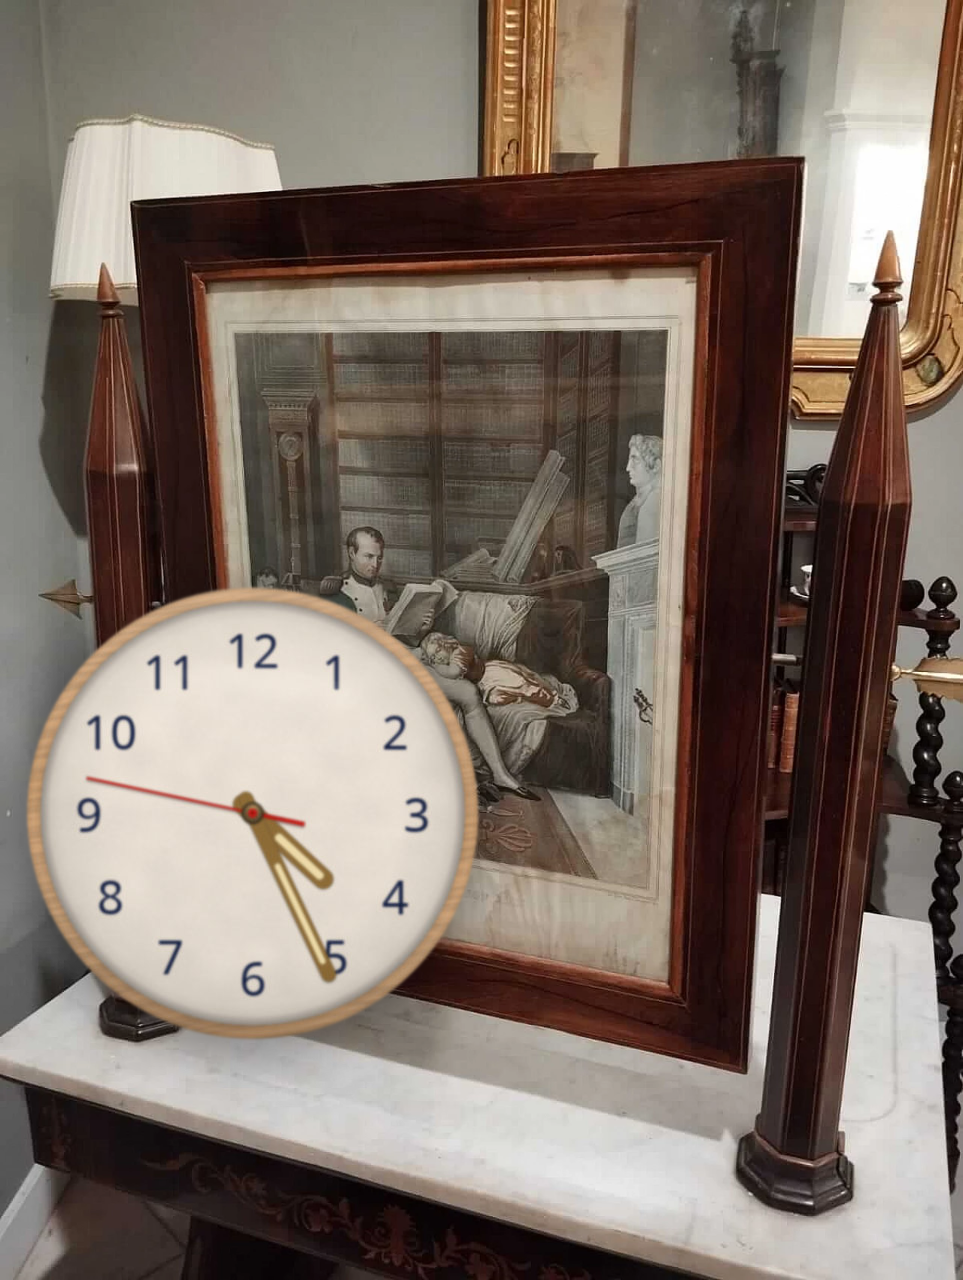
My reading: 4:25:47
